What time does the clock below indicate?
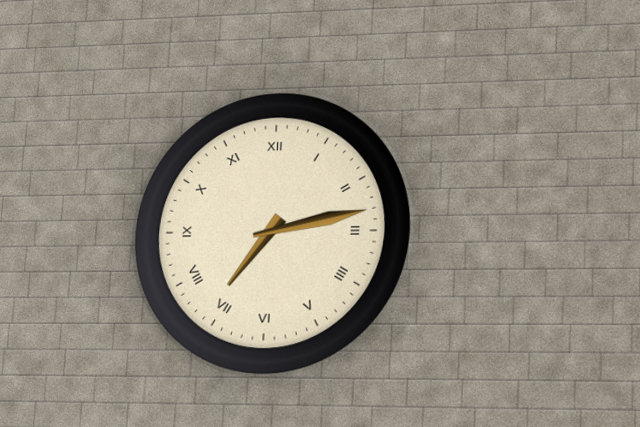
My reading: 7:13
